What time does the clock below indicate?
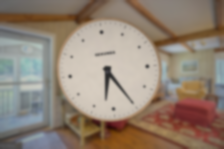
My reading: 6:25
